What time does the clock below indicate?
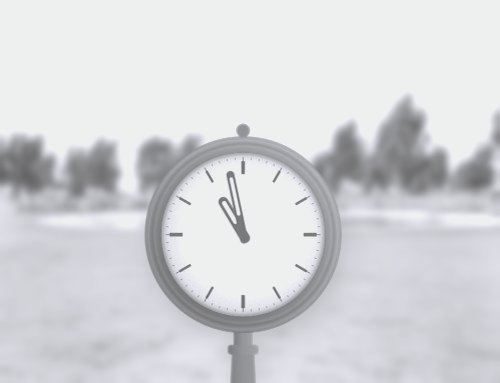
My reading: 10:58
